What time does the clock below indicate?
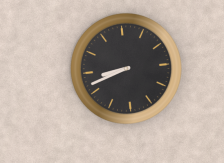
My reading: 8:42
